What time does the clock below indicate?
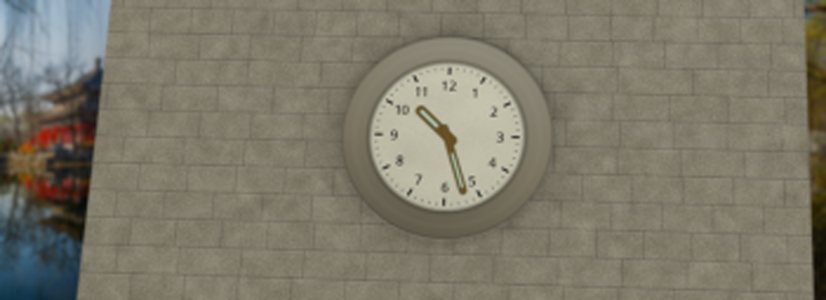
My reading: 10:27
